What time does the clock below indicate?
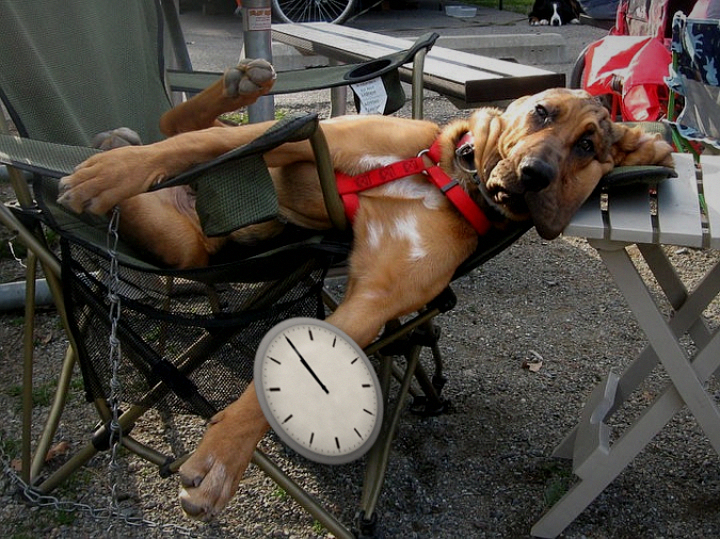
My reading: 10:55
